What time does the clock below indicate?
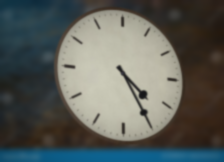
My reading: 4:25
